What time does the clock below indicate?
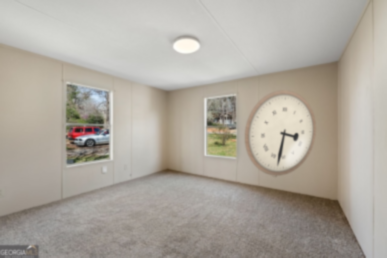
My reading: 3:32
